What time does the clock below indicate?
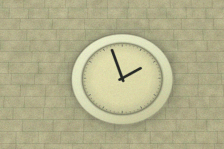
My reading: 1:57
